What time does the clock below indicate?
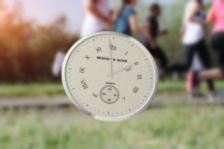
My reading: 1:59
